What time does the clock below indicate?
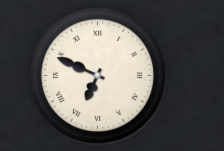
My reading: 6:49
